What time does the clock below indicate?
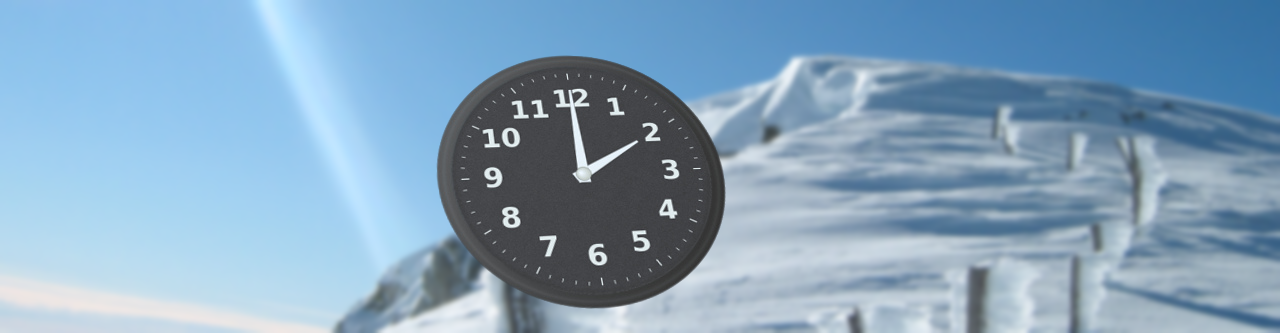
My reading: 2:00
